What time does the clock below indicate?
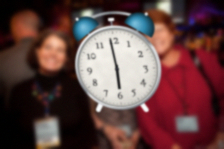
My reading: 5:59
